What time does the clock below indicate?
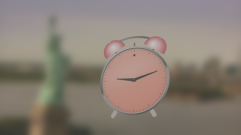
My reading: 9:12
